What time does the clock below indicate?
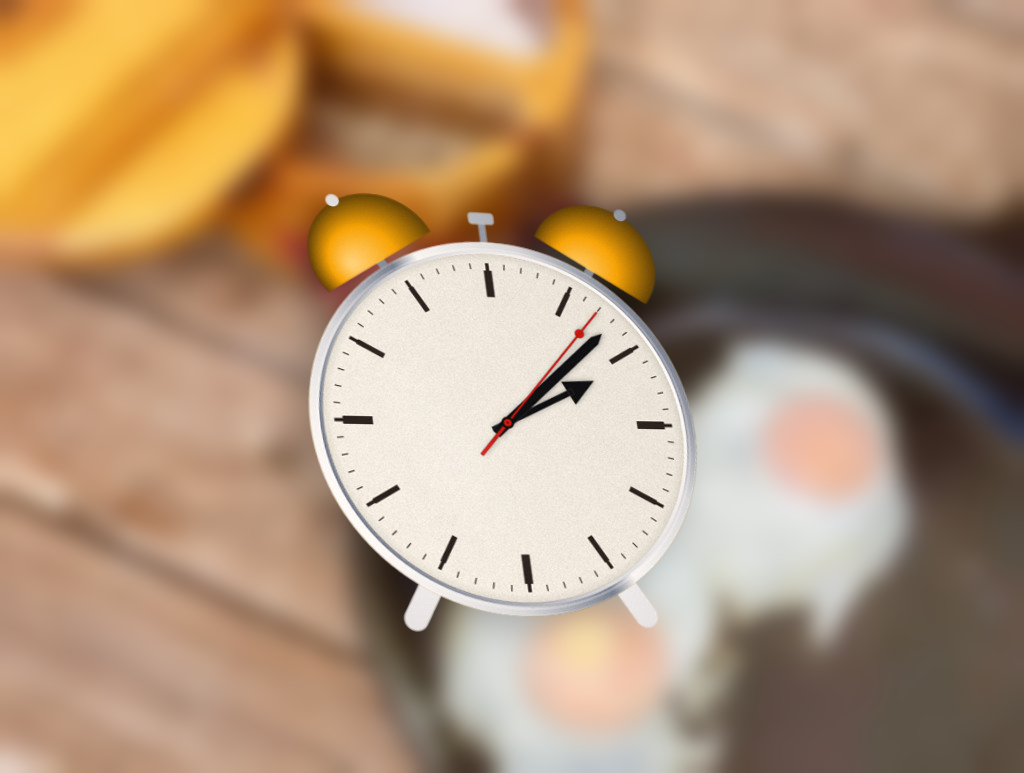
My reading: 2:08:07
